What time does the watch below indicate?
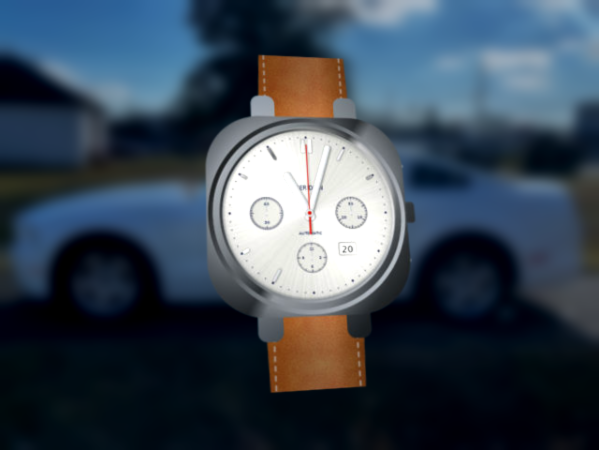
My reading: 11:03
